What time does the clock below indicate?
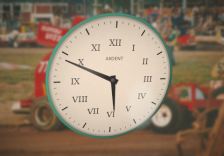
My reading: 5:49
